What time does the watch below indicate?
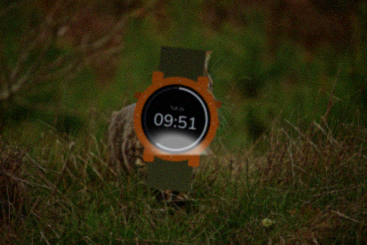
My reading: 9:51
